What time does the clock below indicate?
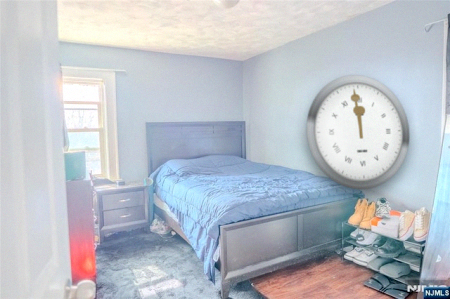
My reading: 11:59
